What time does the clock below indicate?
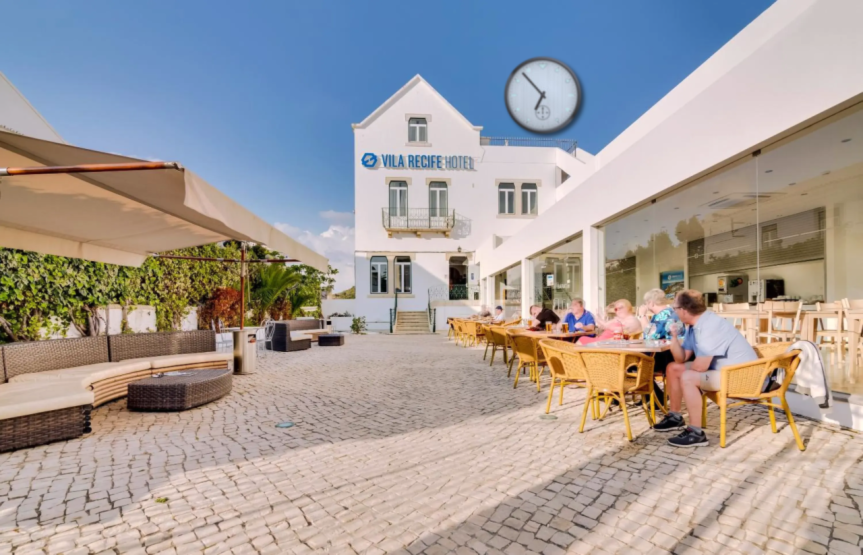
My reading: 6:53
